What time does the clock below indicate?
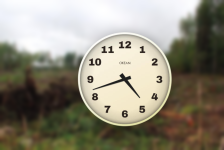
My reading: 4:42
